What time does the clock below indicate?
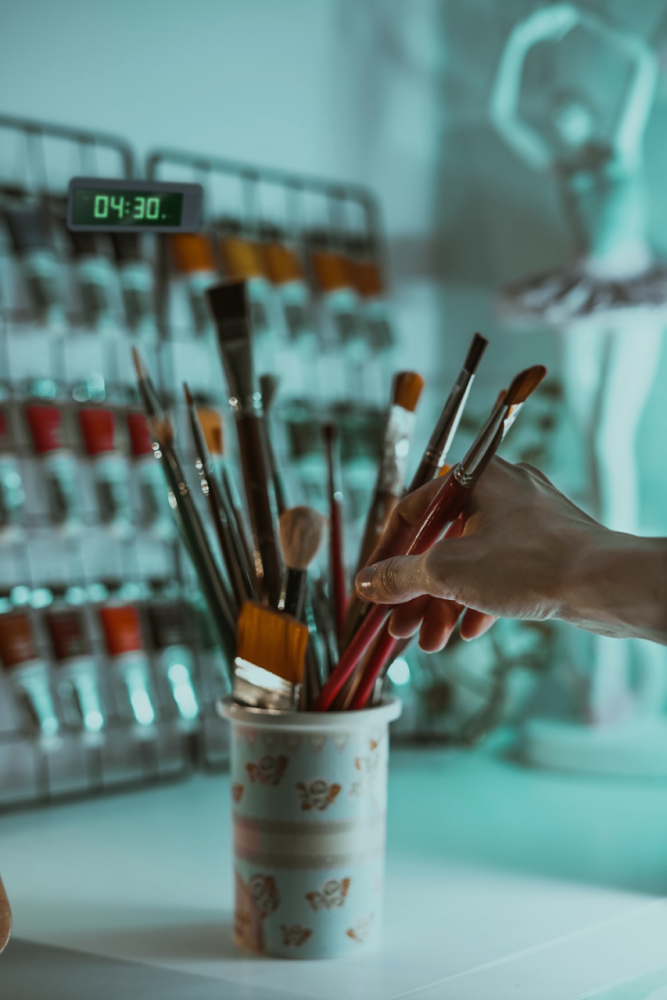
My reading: 4:30
